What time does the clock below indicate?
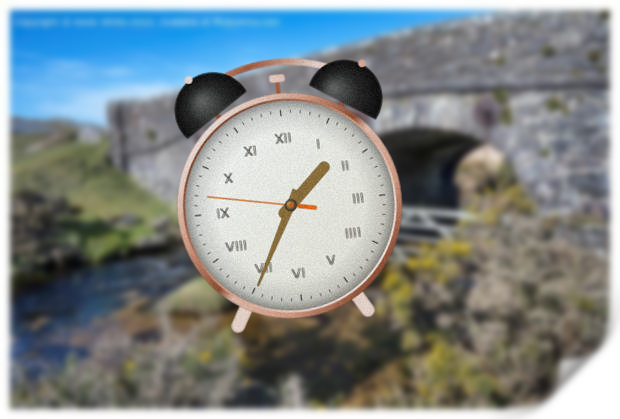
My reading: 1:34:47
